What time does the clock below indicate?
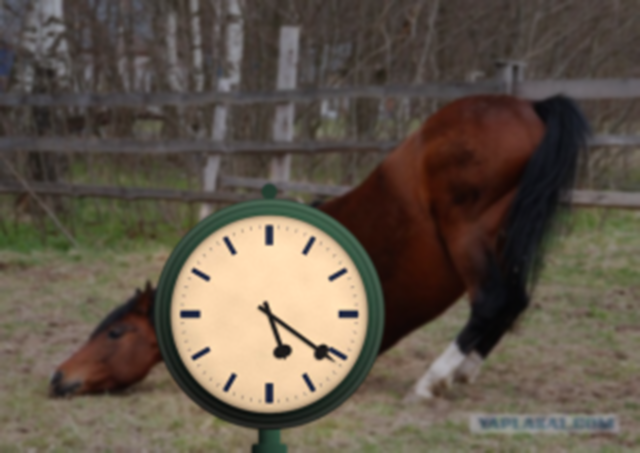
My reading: 5:21
